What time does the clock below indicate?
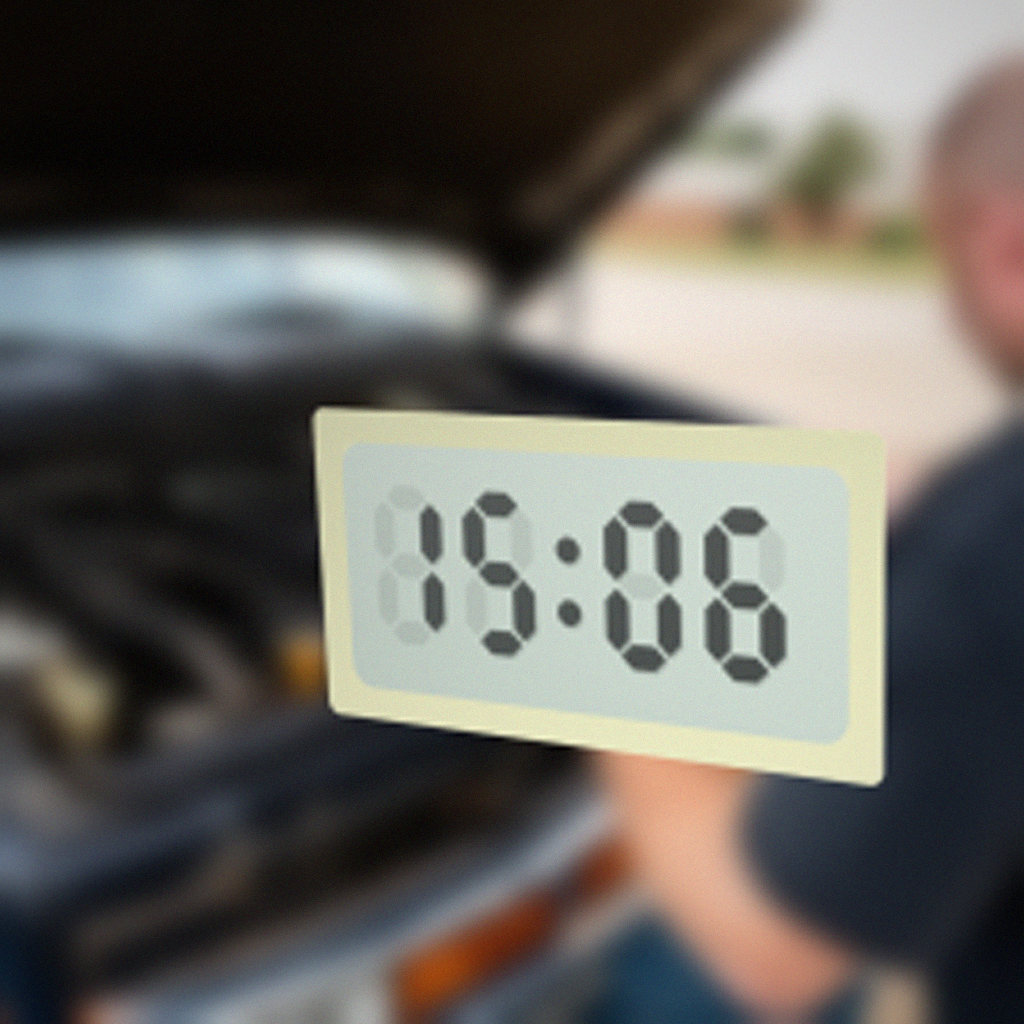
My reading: 15:06
